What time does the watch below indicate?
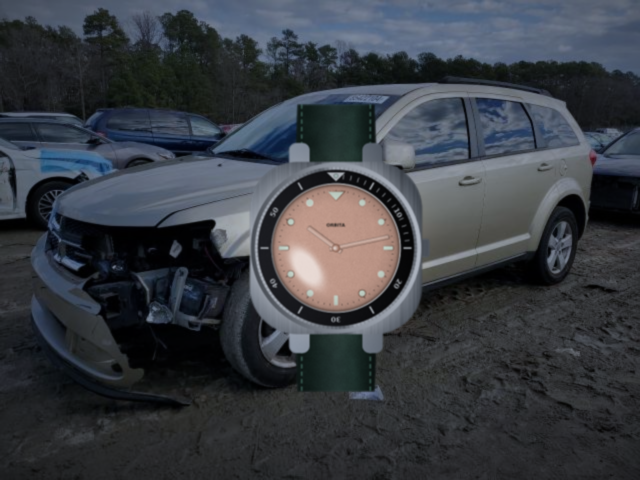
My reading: 10:13
